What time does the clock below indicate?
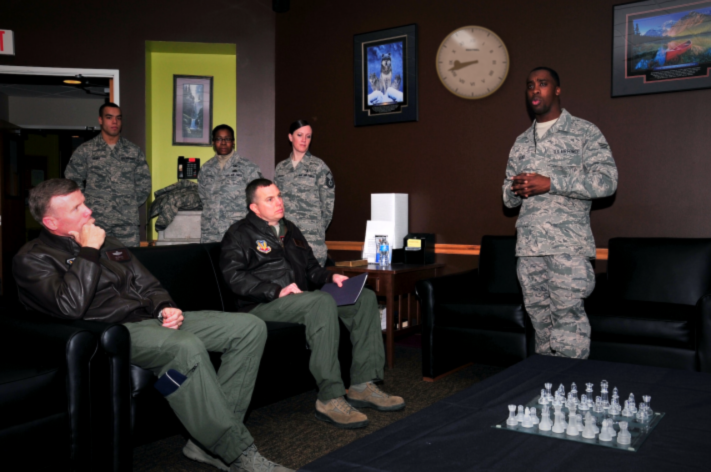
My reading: 8:42
